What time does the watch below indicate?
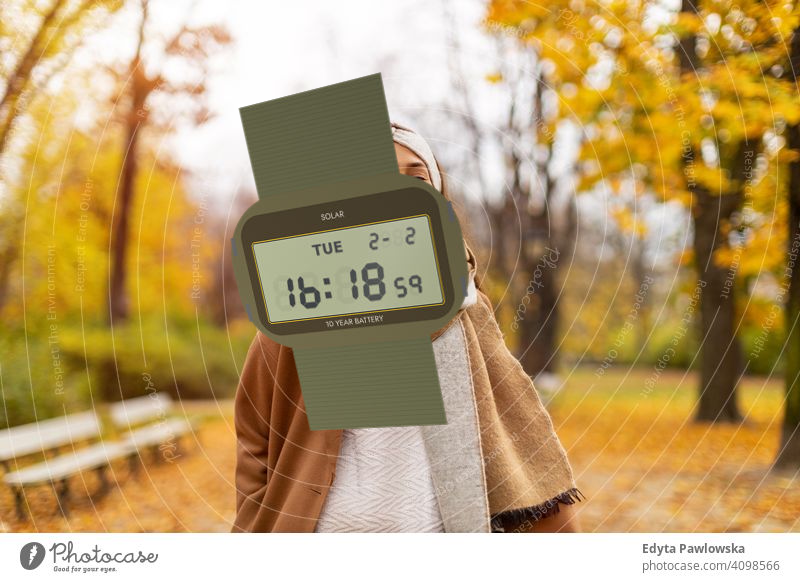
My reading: 16:18:59
